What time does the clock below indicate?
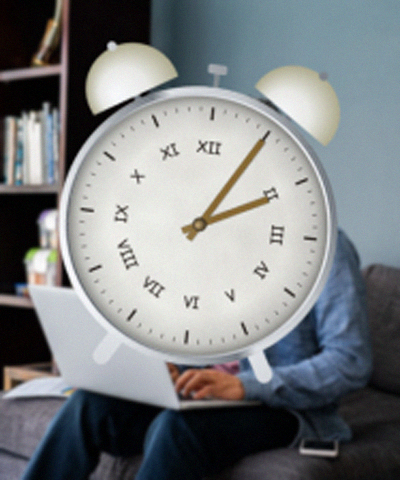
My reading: 2:05
